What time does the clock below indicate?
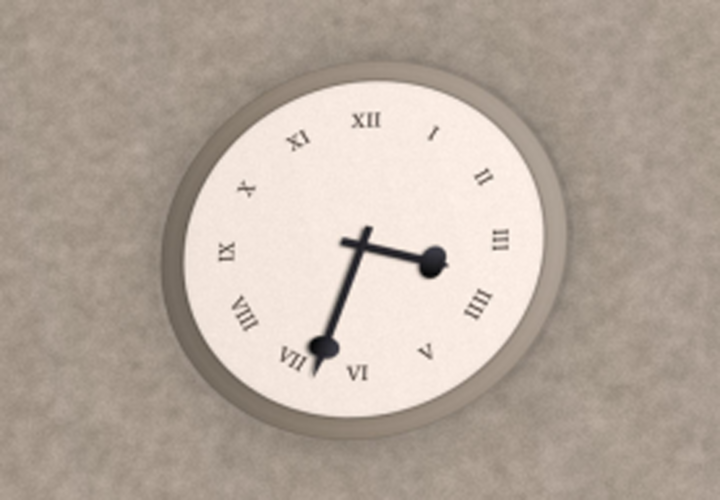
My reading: 3:33
